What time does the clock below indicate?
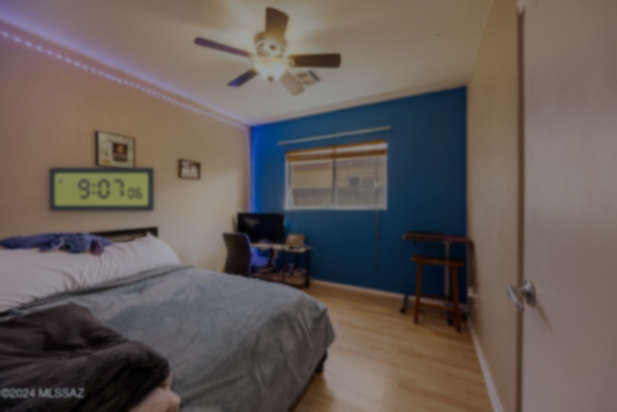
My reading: 9:07
